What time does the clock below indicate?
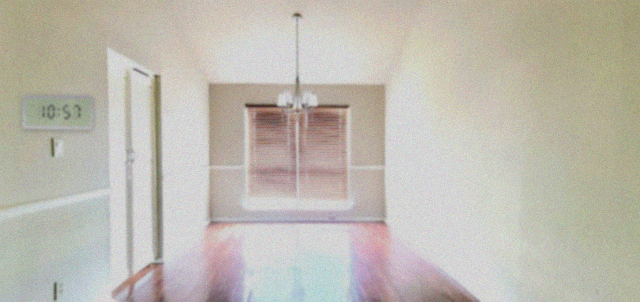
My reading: 10:57
